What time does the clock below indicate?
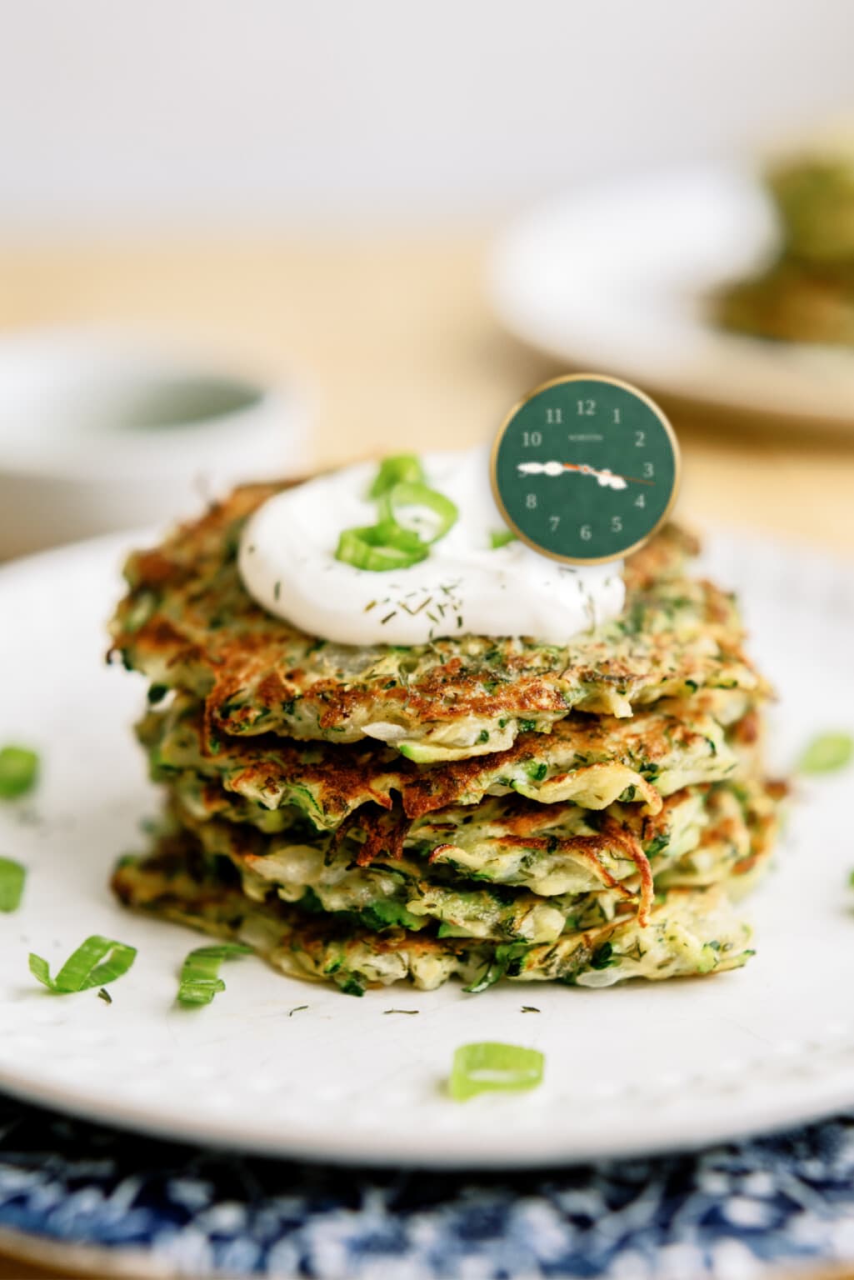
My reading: 3:45:17
